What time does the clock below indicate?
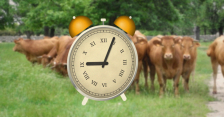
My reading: 9:04
